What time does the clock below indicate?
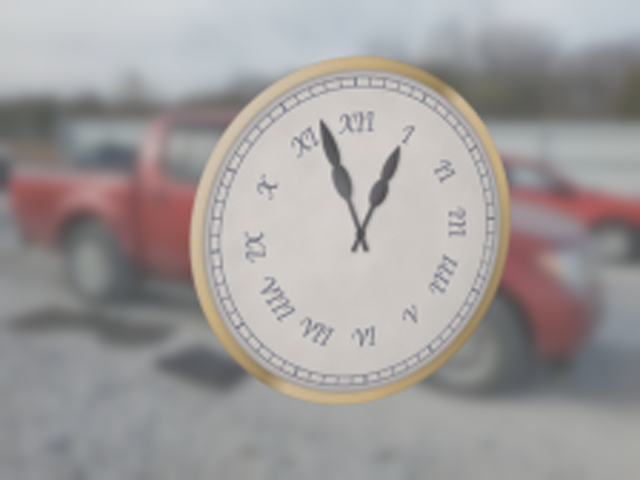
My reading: 12:57
